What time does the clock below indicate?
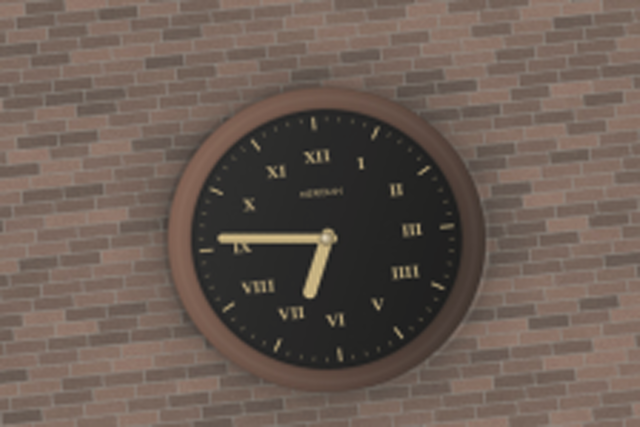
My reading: 6:46
